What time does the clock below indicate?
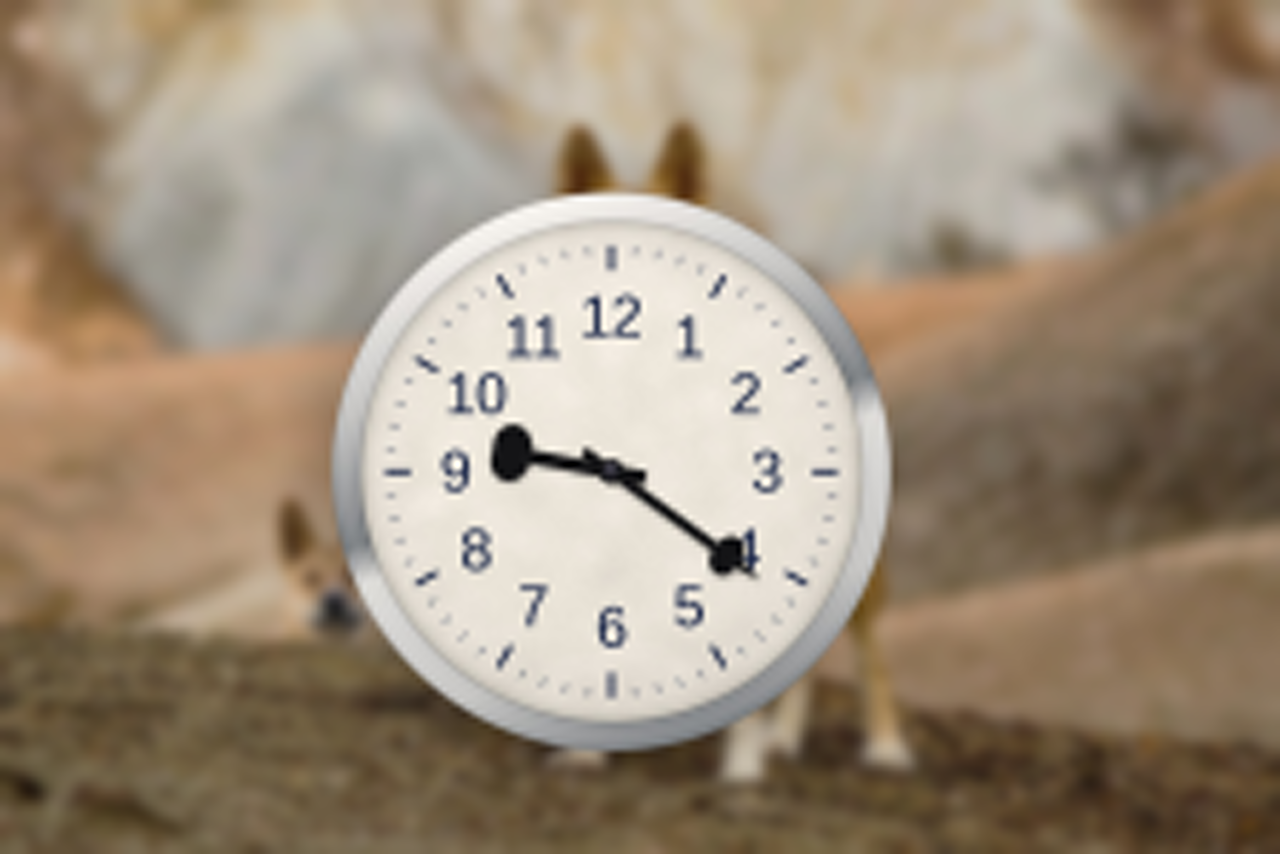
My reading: 9:21
